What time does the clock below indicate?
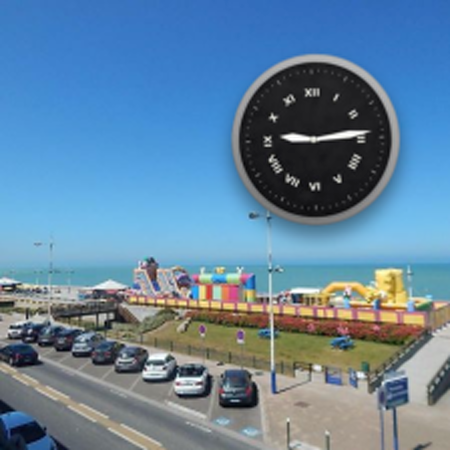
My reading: 9:14
